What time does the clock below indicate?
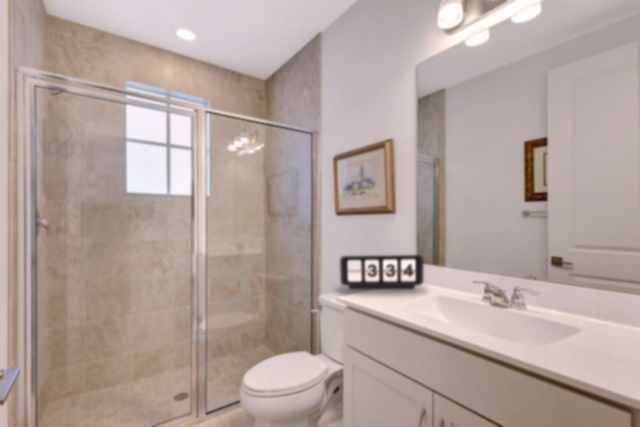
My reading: 3:34
